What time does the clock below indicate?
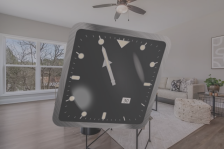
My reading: 10:55
